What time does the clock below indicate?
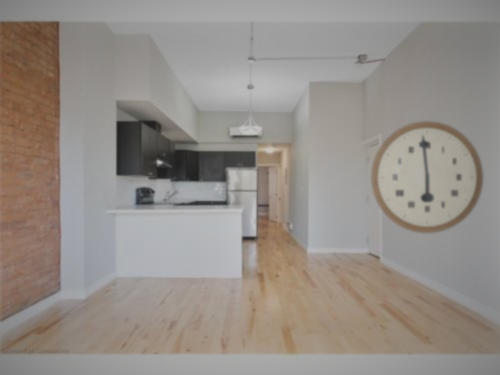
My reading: 5:59
